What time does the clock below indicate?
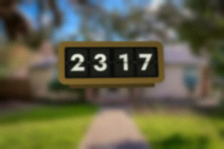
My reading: 23:17
